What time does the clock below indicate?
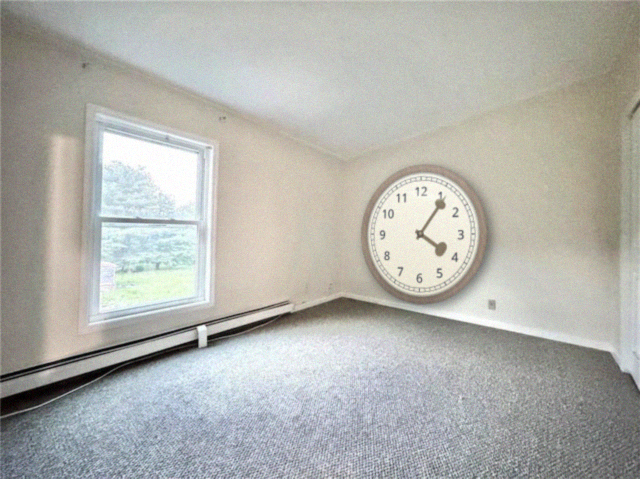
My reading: 4:06
